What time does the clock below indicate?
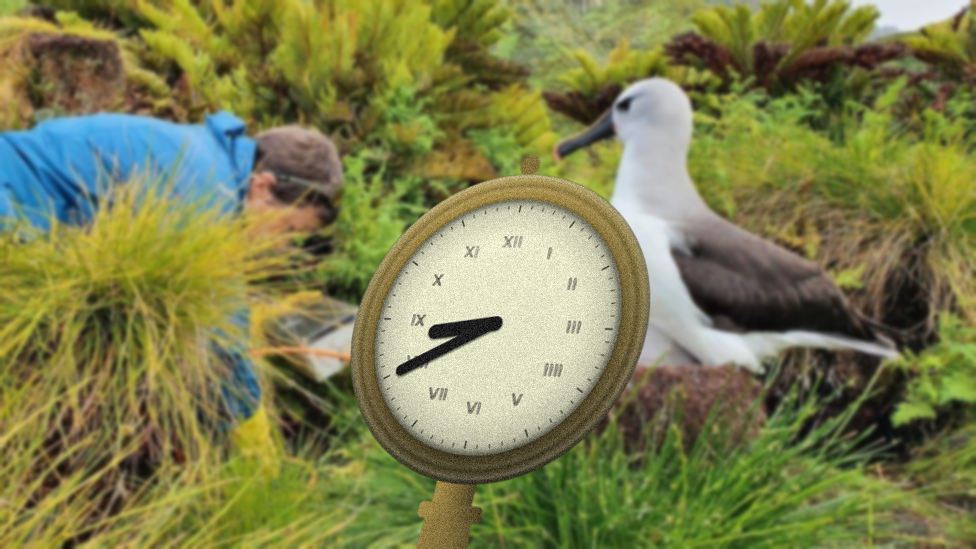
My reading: 8:40
